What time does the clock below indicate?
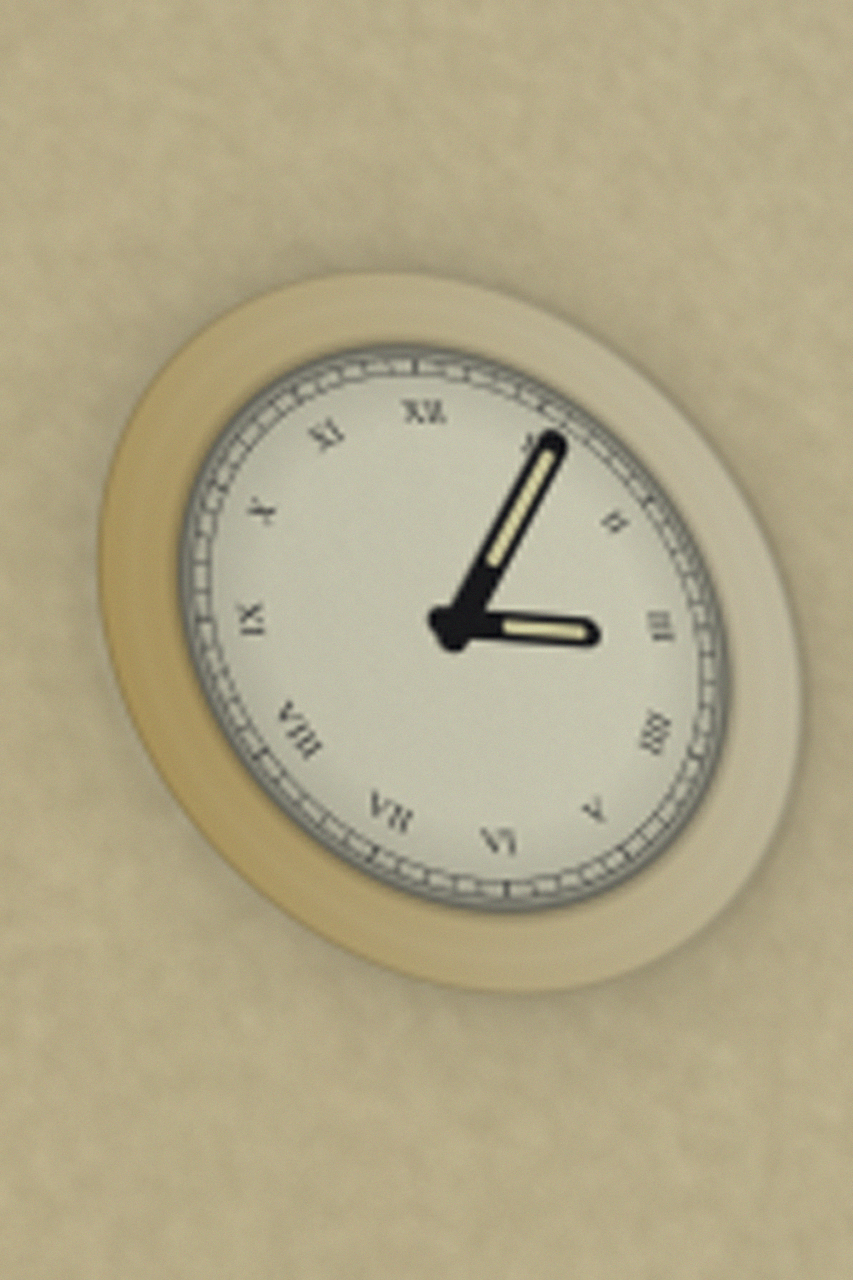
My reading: 3:06
